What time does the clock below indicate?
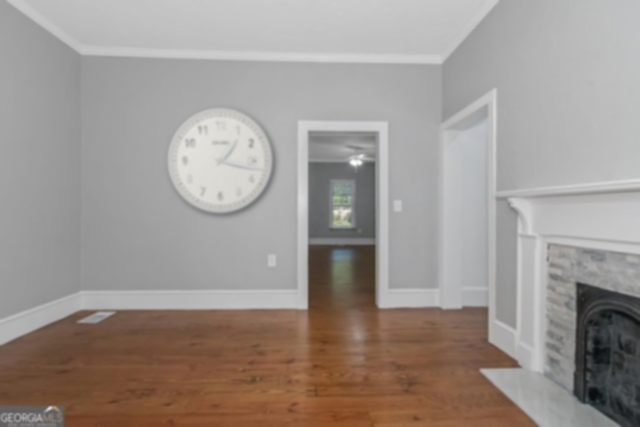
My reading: 1:17
